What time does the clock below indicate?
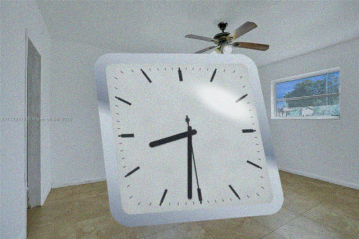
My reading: 8:31:30
